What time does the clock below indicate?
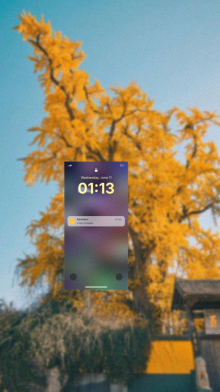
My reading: 1:13
